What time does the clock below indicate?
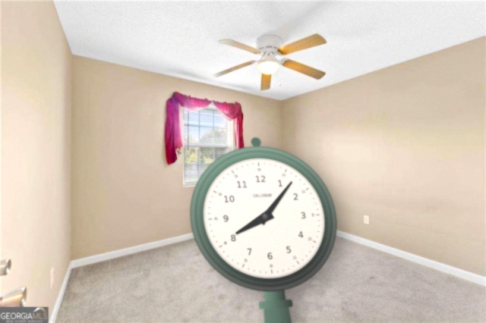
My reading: 8:07
